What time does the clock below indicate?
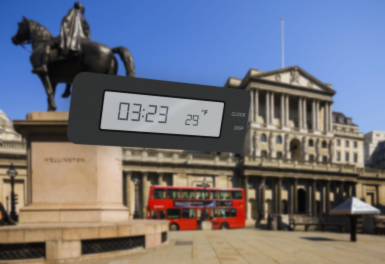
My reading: 3:23
